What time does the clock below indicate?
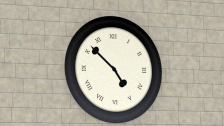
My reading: 4:52
